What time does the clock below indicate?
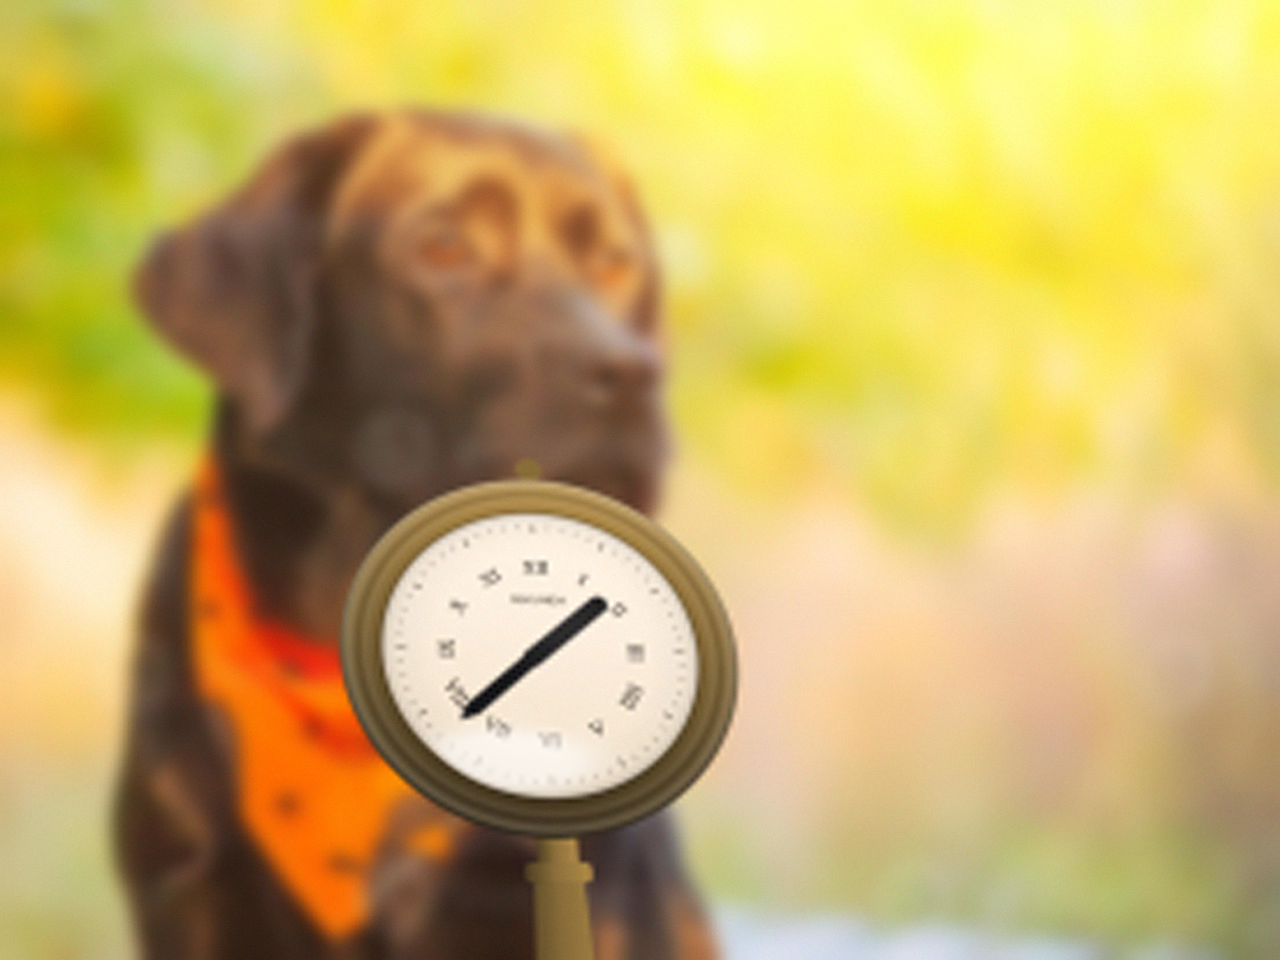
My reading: 1:38
